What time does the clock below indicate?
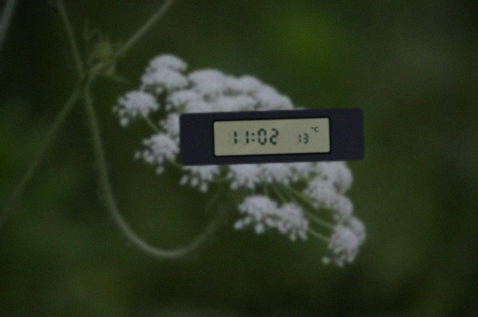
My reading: 11:02
